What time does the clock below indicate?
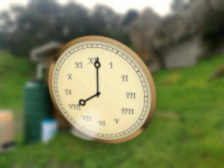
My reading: 8:01
